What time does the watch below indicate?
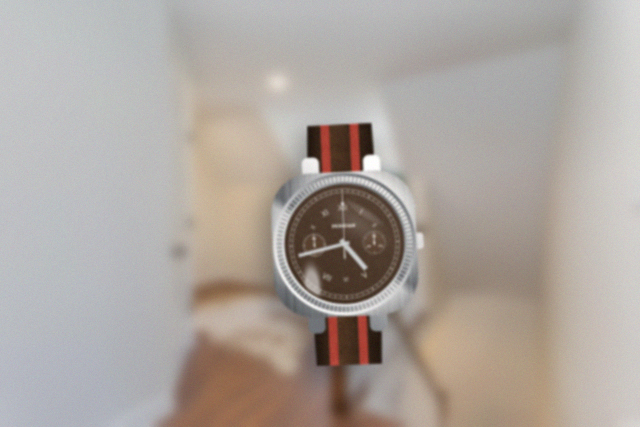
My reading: 4:43
